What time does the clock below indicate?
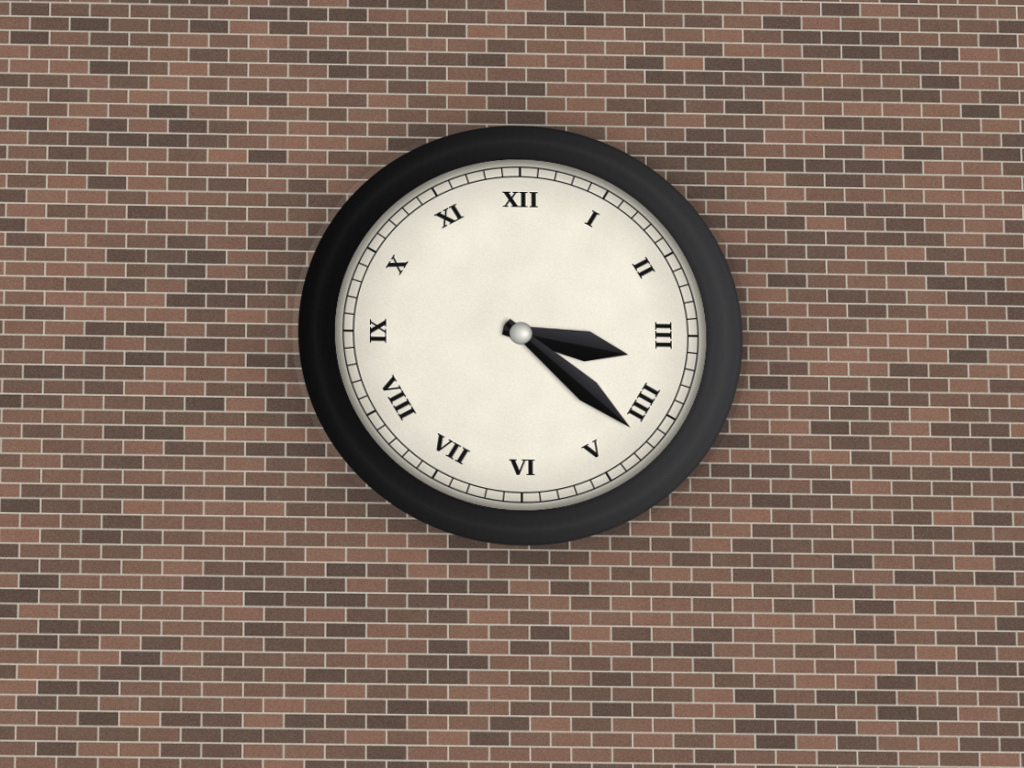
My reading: 3:22
